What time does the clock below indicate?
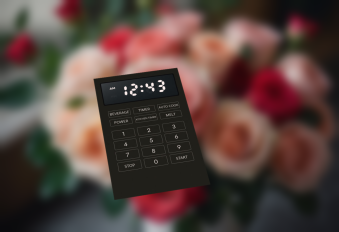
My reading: 12:43
